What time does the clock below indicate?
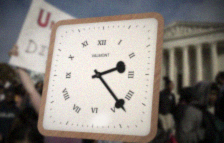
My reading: 2:23
